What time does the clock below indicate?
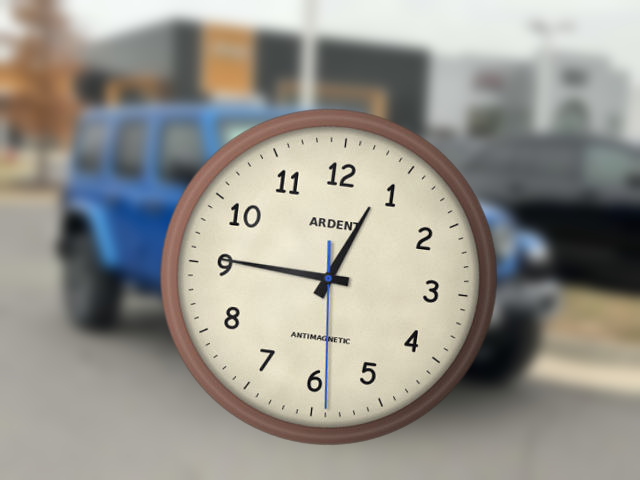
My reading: 12:45:29
